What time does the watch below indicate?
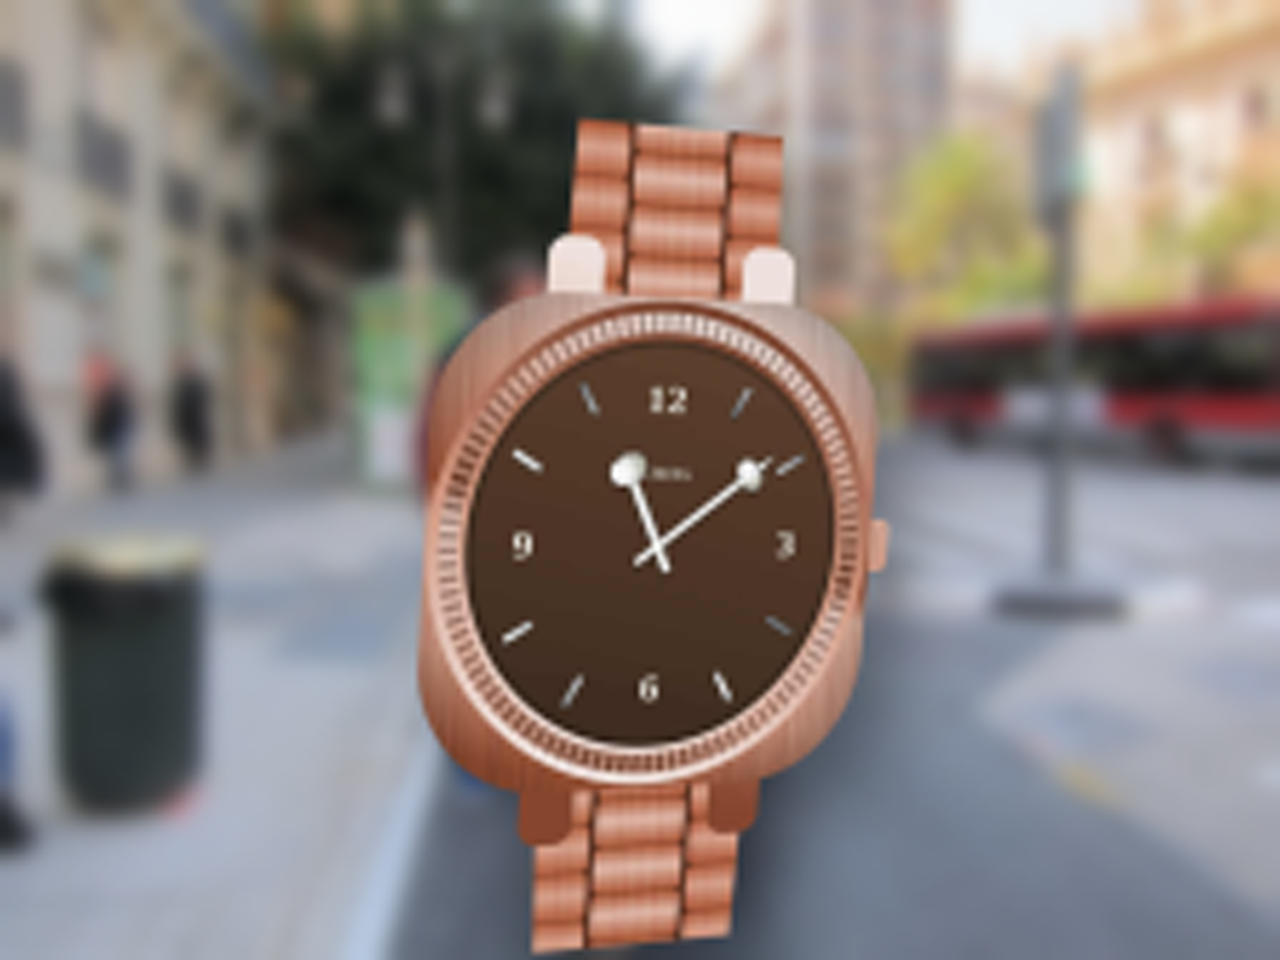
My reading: 11:09
